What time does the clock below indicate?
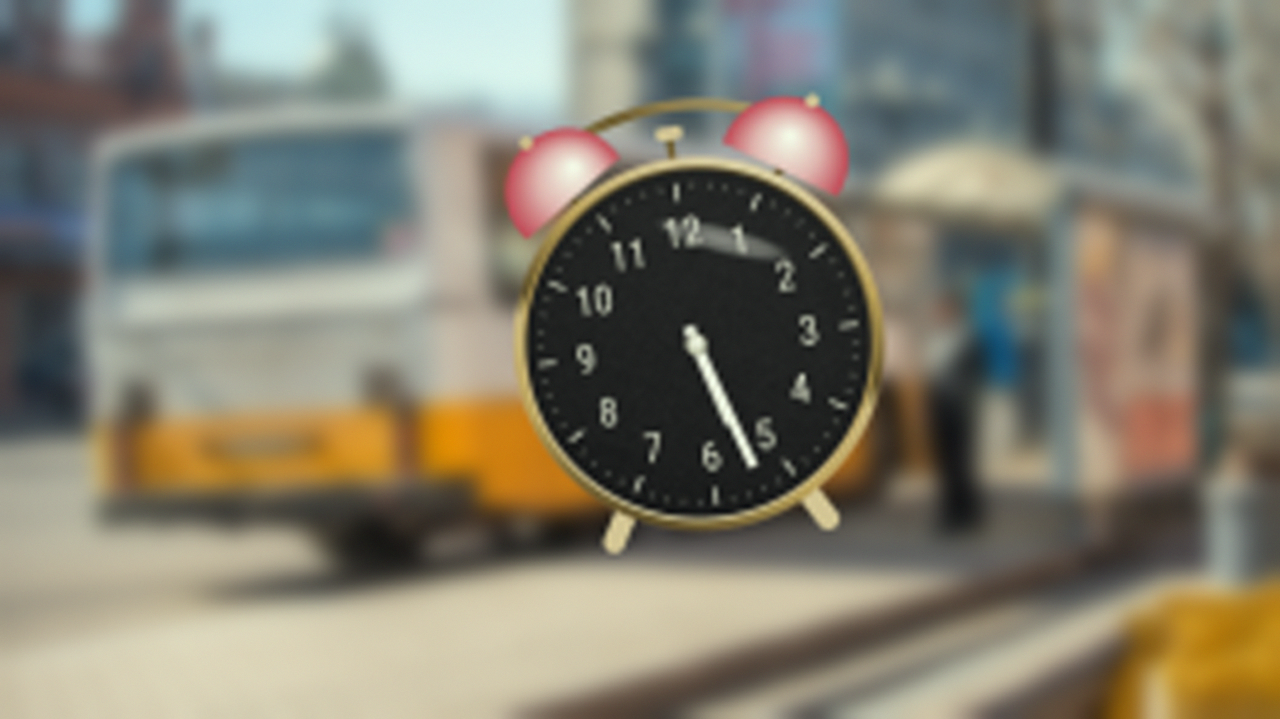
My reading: 5:27
